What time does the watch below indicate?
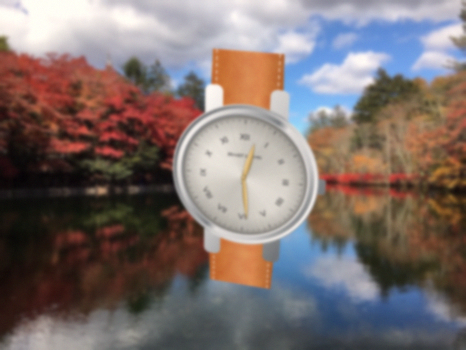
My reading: 12:29
